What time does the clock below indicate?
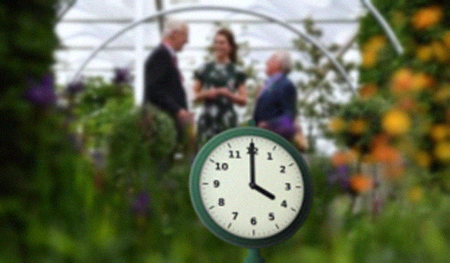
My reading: 4:00
